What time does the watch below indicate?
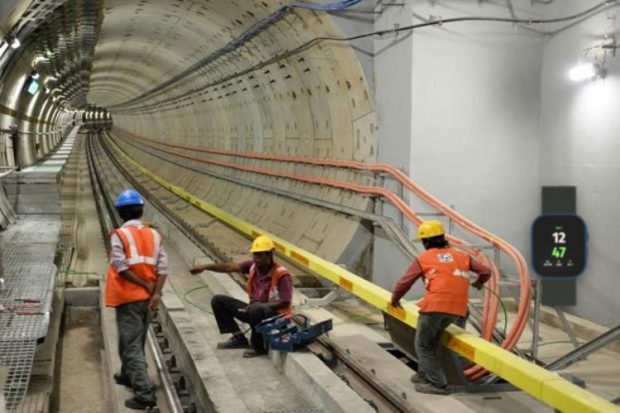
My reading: 12:47
